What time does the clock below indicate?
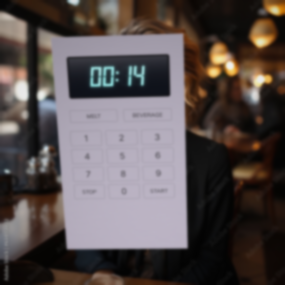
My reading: 0:14
